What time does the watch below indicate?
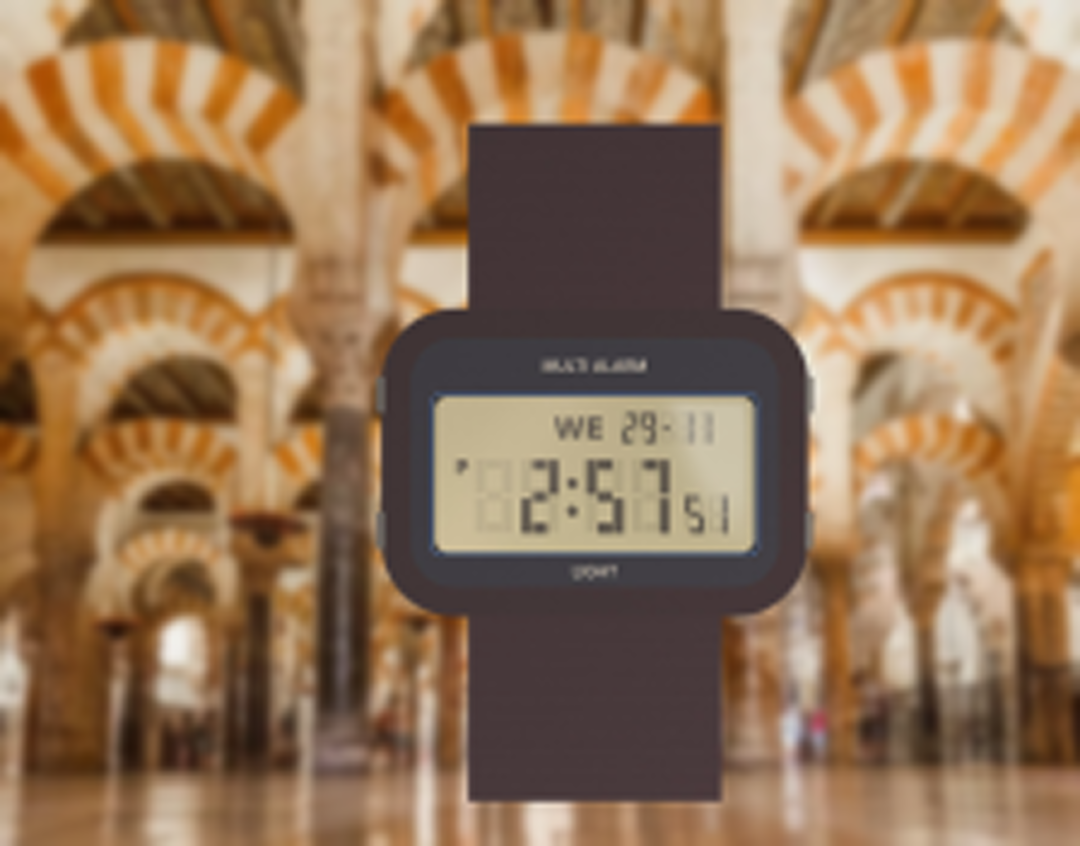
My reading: 2:57:51
